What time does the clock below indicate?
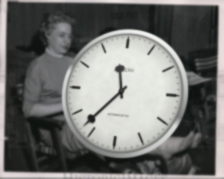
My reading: 11:37
